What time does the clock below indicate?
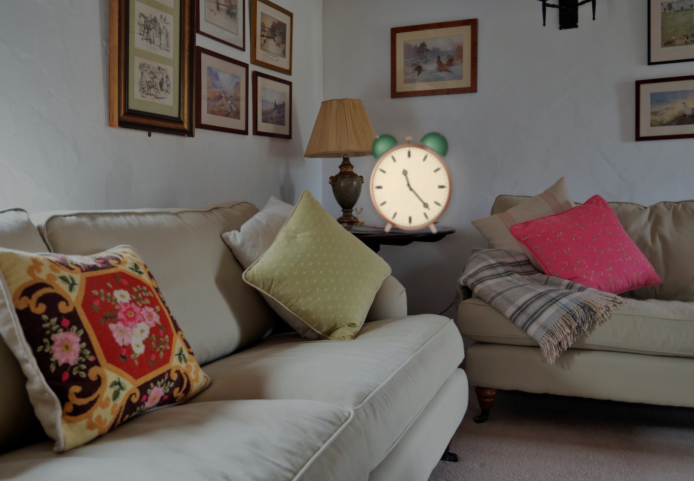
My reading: 11:23
